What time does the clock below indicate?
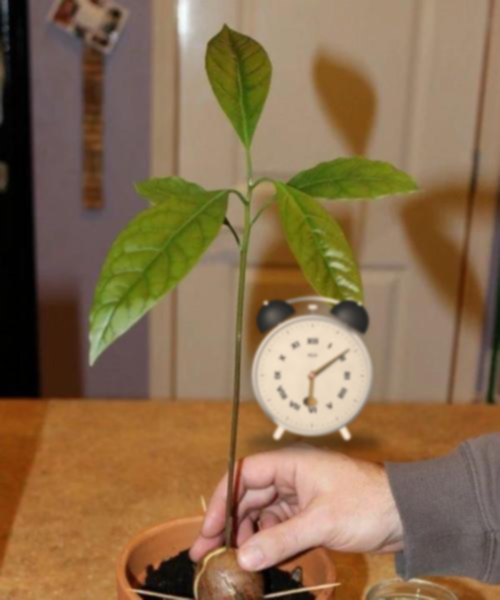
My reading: 6:09
